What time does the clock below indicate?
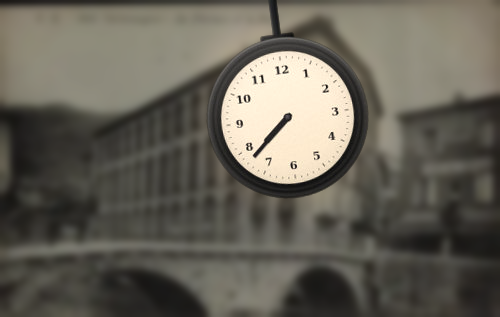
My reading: 7:38
